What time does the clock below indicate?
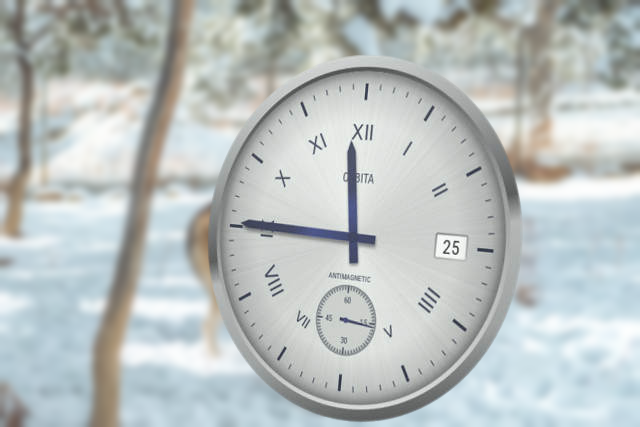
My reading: 11:45:16
